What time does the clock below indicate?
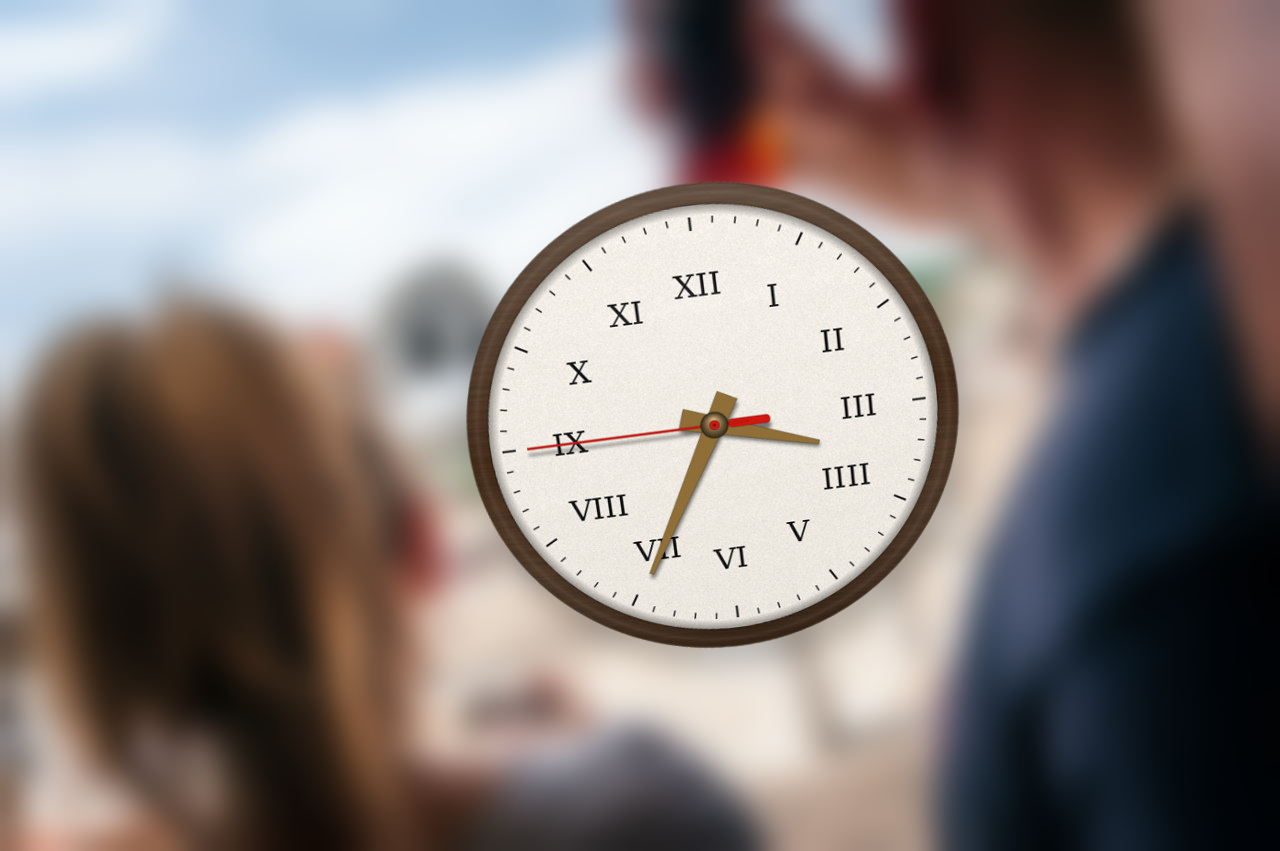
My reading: 3:34:45
